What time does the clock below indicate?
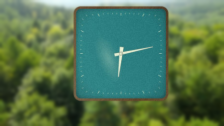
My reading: 6:13
